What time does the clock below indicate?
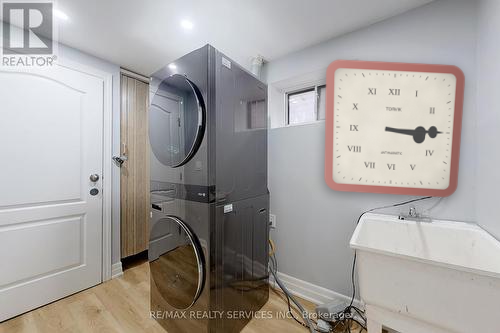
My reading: 3:15
